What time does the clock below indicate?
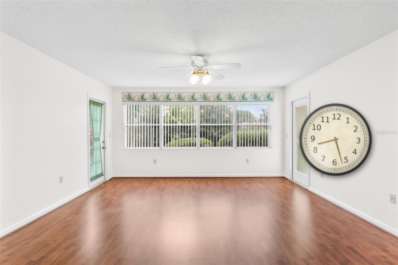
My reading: 8:27
